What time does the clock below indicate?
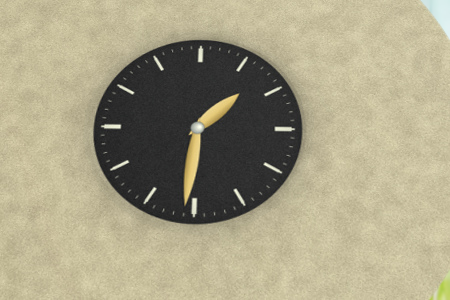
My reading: 1:31
